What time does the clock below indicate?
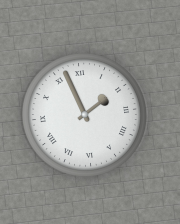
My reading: 1:57
